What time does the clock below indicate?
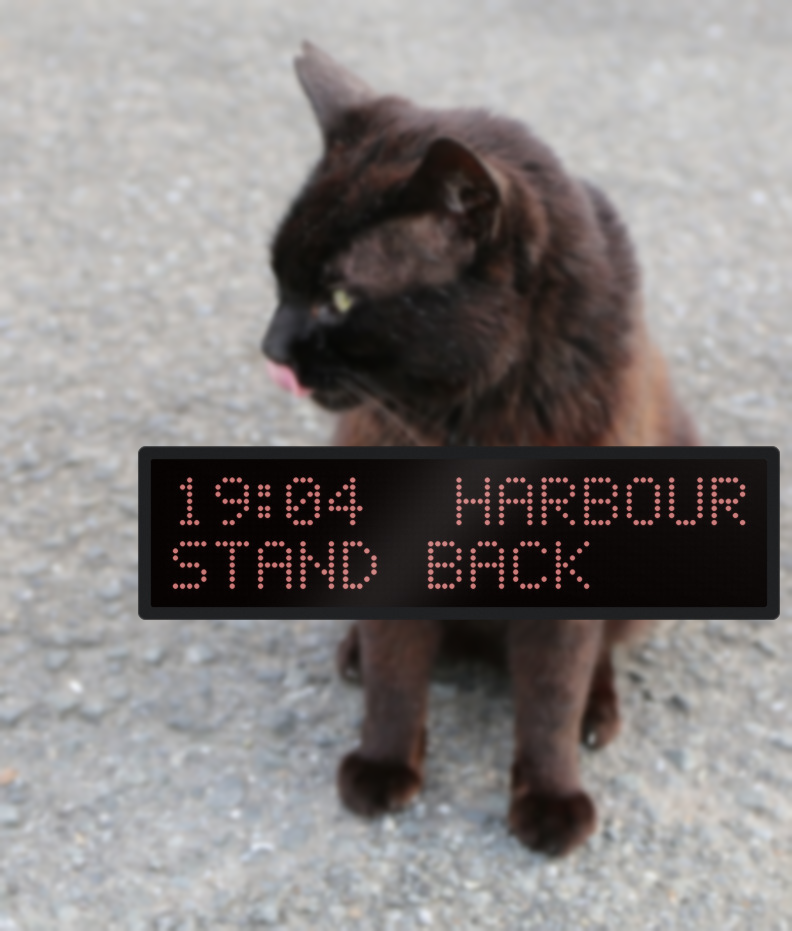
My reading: 19:04
